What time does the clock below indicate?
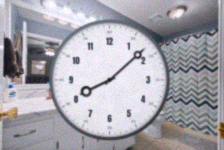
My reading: 8:08
